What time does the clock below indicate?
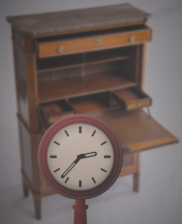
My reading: 2:37
